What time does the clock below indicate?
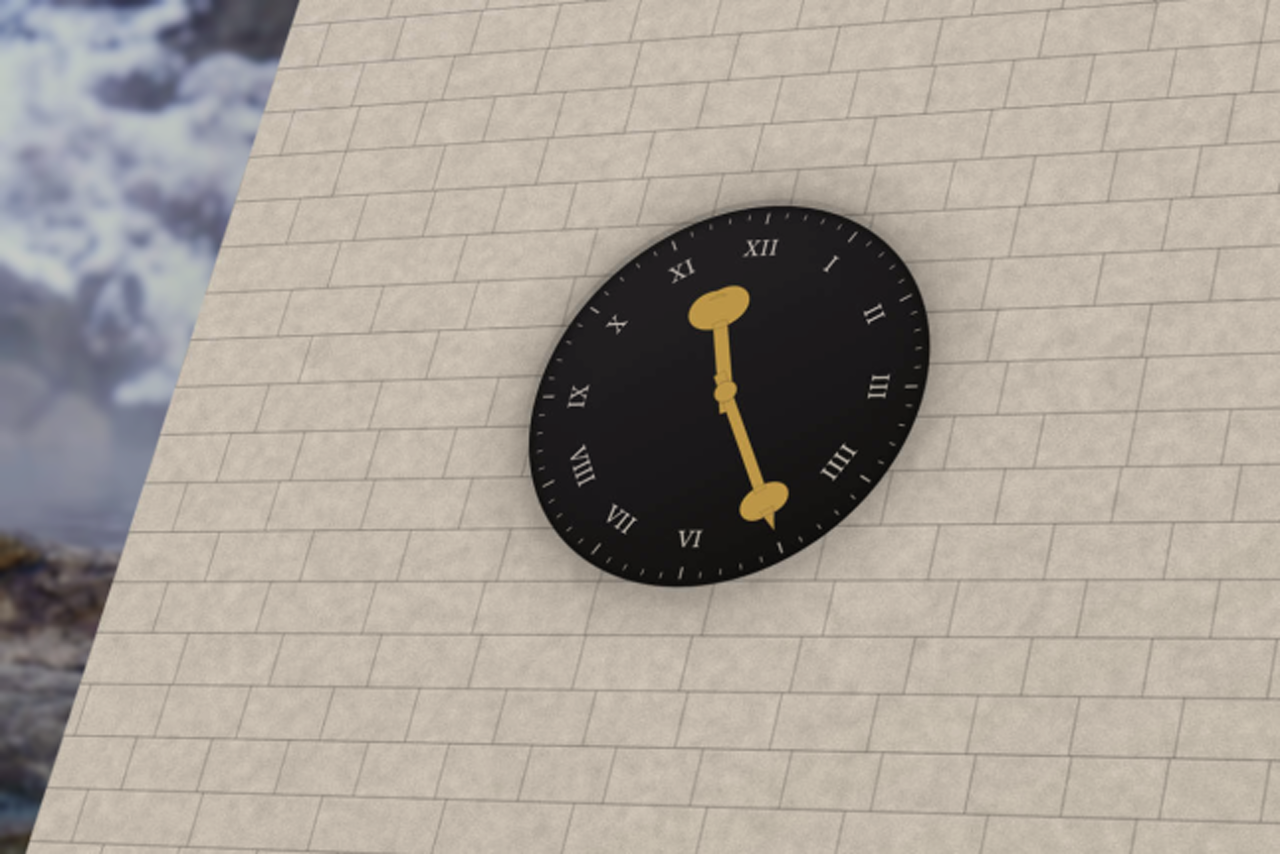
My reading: 11:25
